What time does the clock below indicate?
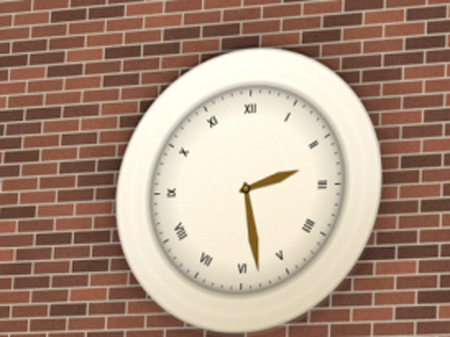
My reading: 2:28
